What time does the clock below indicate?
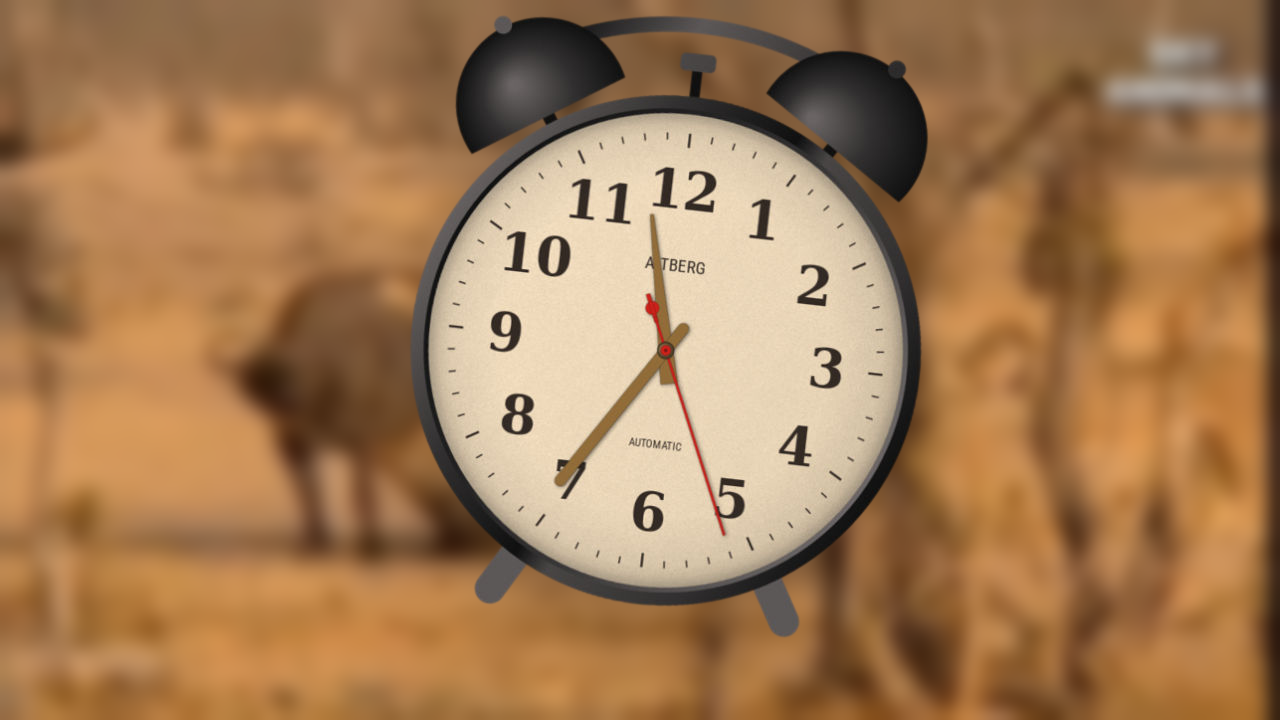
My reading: 11:35:26
